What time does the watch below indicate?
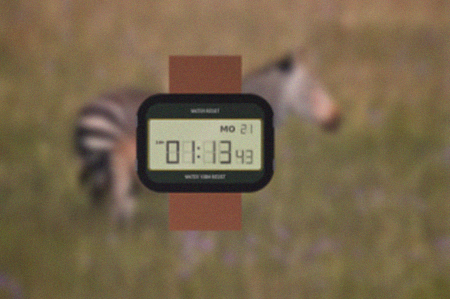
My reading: 1:13:43
